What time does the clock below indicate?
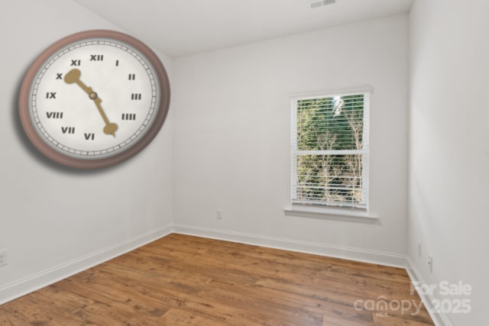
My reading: 10:25
